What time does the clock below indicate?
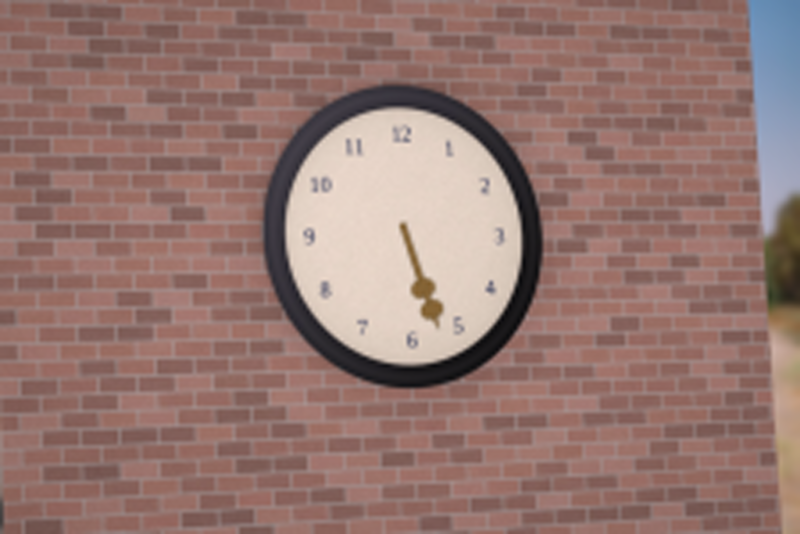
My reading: 5:27
